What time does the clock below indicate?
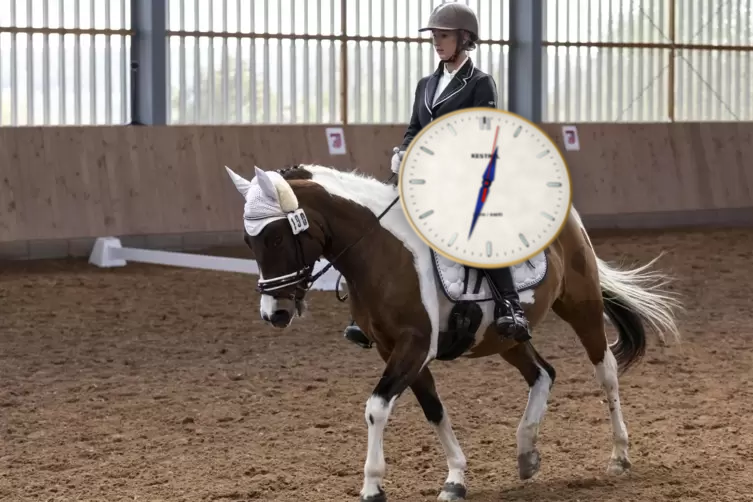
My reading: 12:33:02
